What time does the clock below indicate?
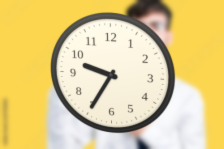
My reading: 9:35
